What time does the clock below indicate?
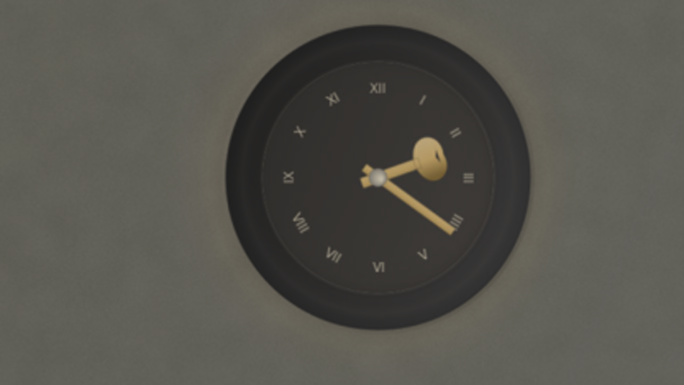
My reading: 2:21
